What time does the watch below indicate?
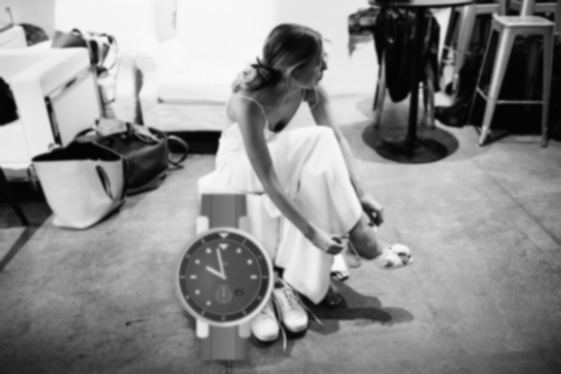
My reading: 9:58
